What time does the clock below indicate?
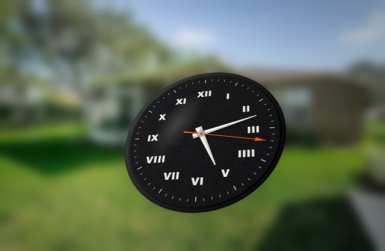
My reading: 5:12:17
